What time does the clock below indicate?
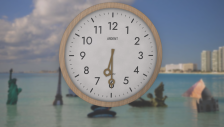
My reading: 6:30
